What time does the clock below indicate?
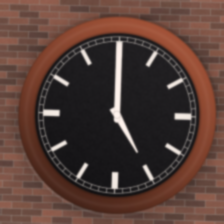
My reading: 5:00
